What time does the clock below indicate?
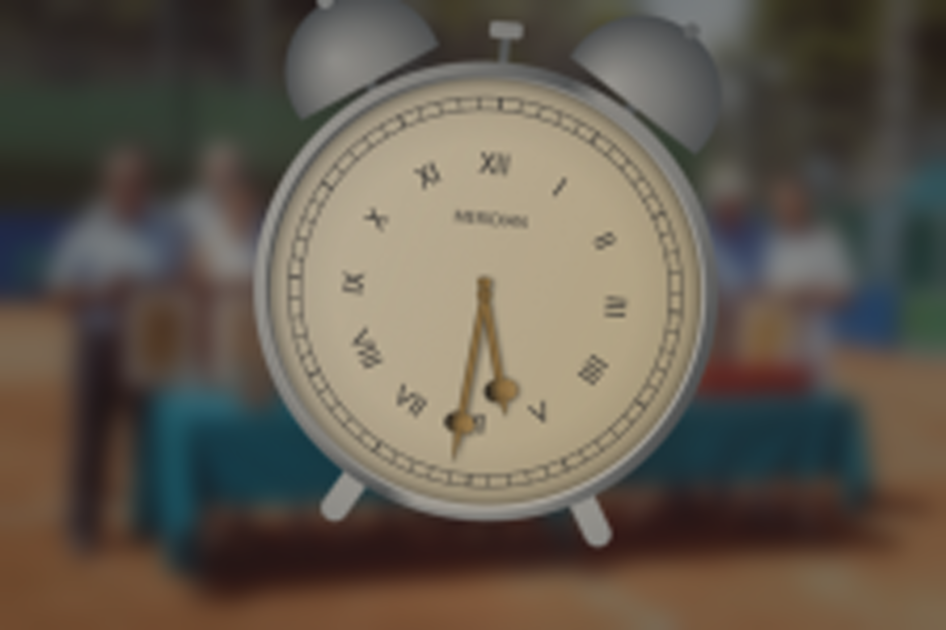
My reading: 5:31
